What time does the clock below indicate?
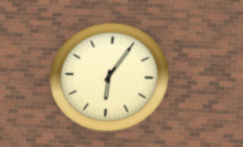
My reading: 6:05
